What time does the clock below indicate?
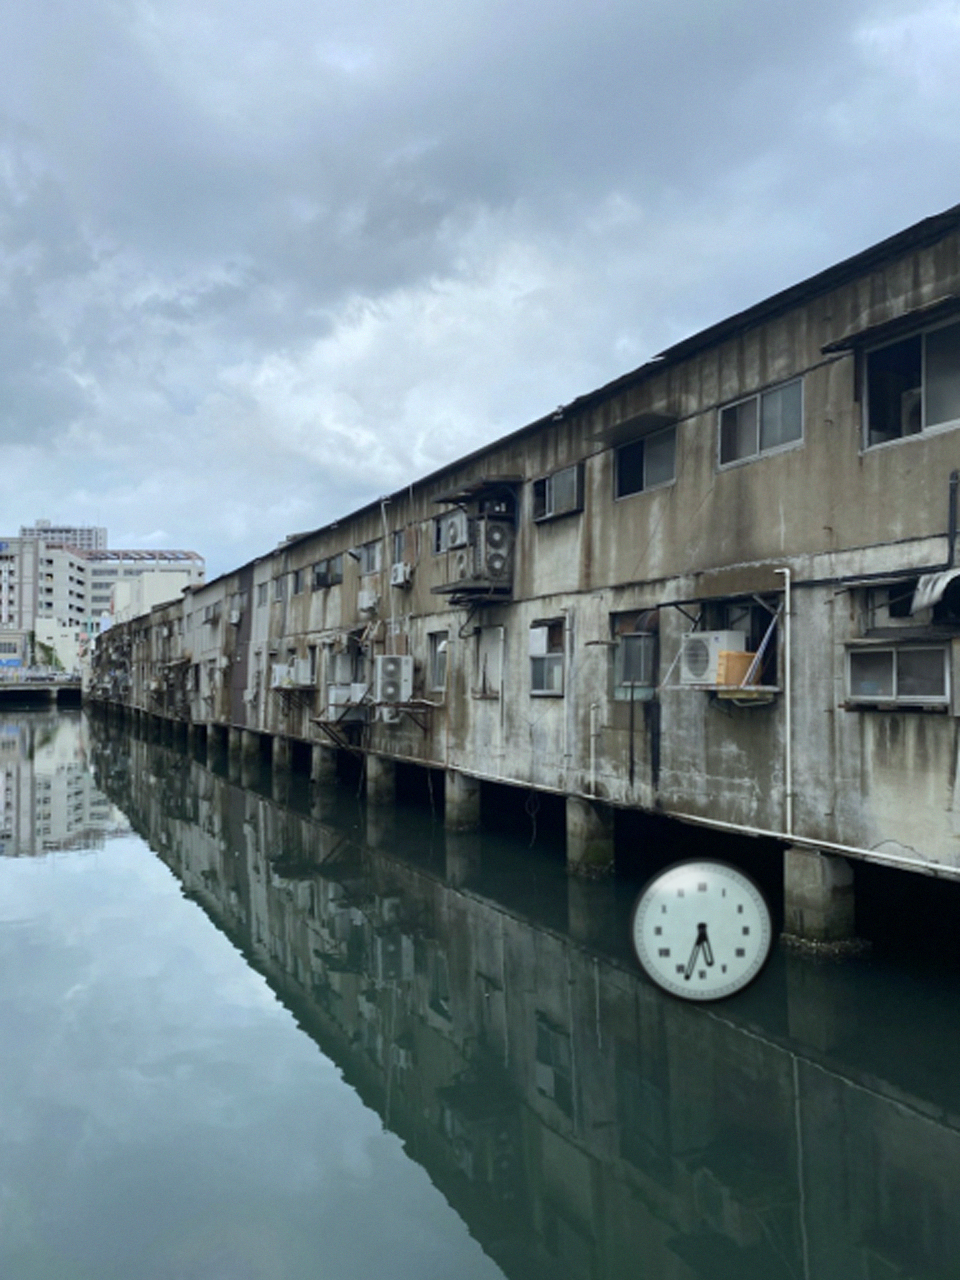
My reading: 5:33
